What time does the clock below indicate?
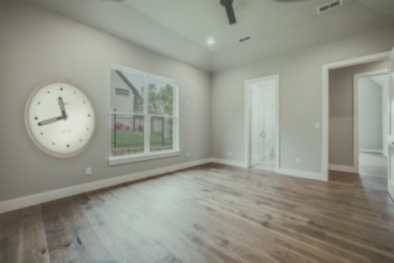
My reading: 11:43
